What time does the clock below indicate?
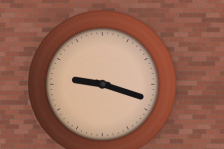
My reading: 9:18
